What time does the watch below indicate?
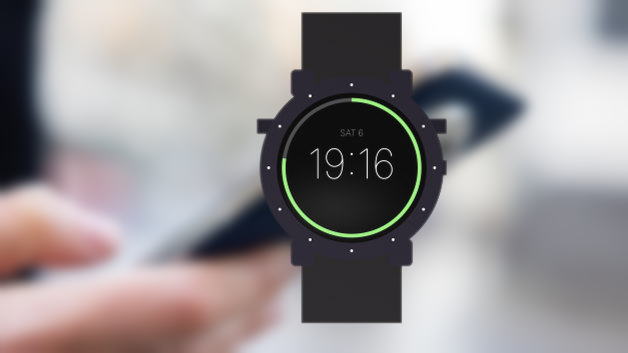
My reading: 19:16
